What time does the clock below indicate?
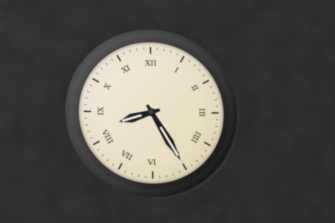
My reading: 8:25
